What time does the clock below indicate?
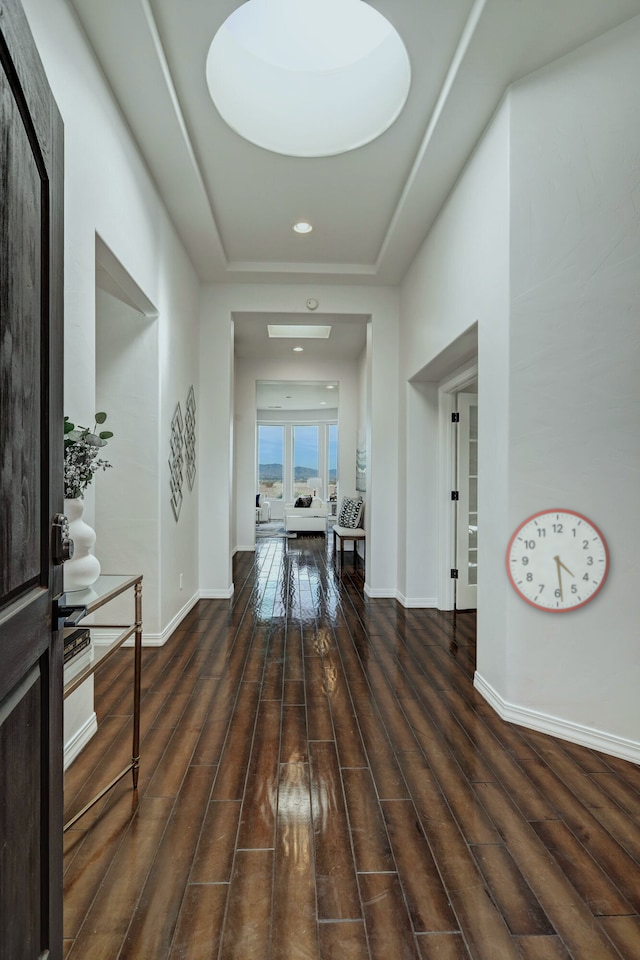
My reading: 4:29
